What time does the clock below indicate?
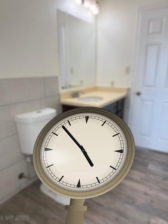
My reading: 4:53
